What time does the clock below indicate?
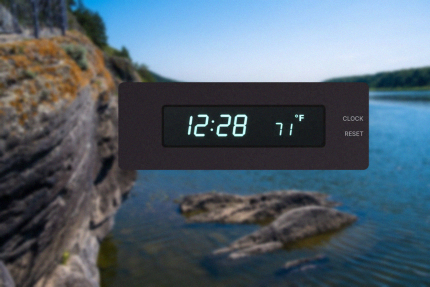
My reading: 12:28
